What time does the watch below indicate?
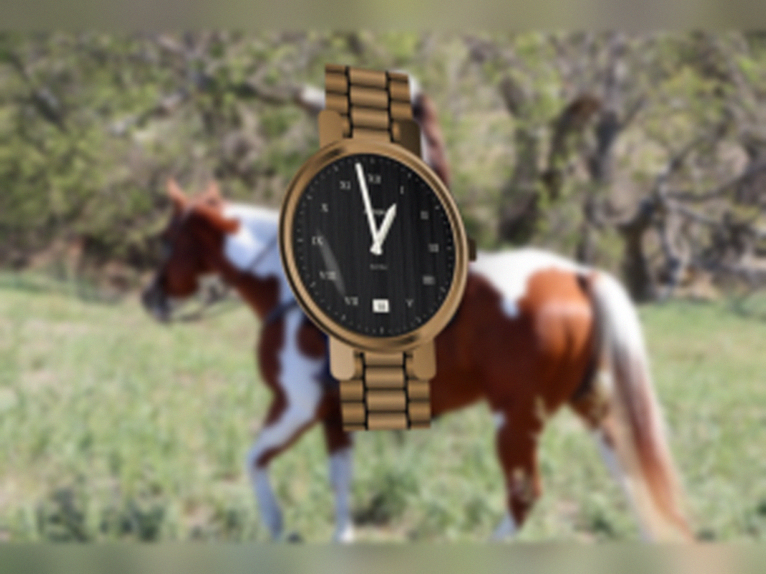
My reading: 12:58
